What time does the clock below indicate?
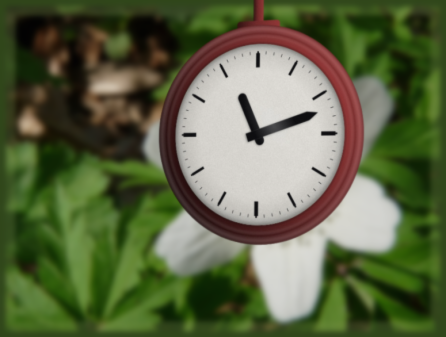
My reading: 11:12
